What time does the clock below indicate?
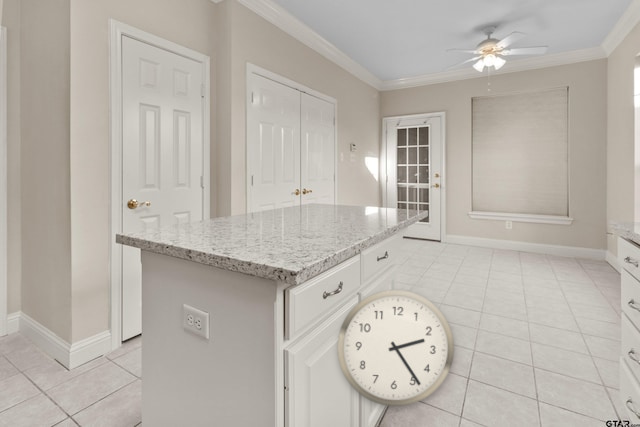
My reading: 2:24
